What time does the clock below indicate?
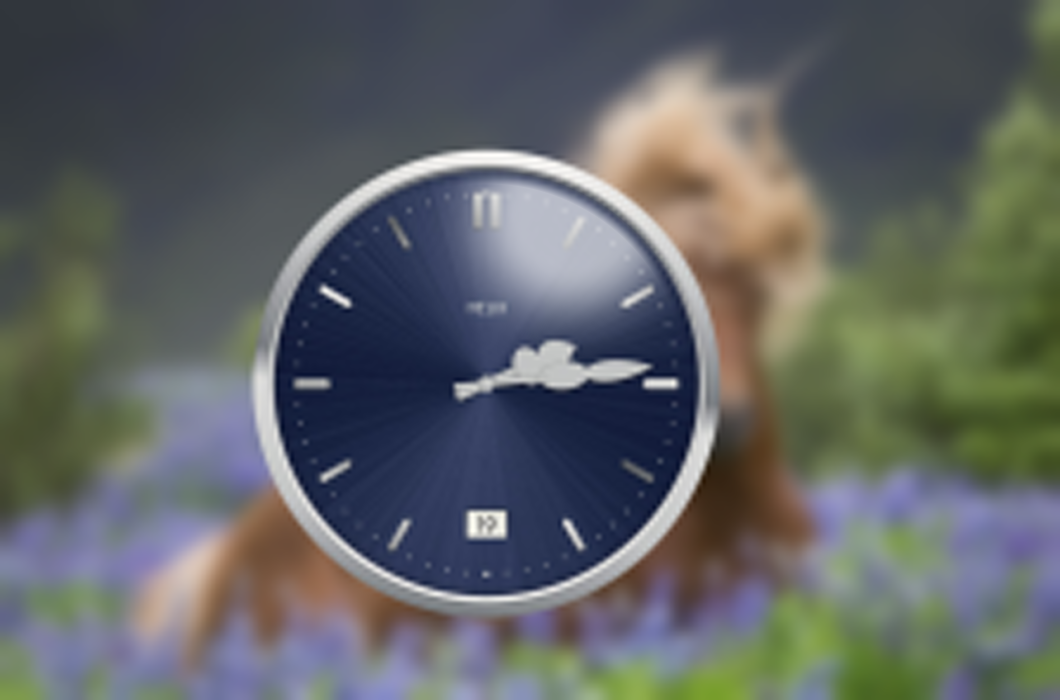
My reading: 2:14
